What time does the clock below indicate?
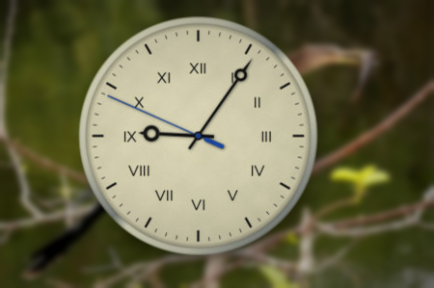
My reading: 9:05:49
